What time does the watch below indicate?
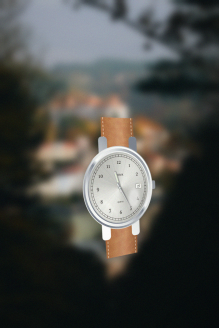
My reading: 11:25
